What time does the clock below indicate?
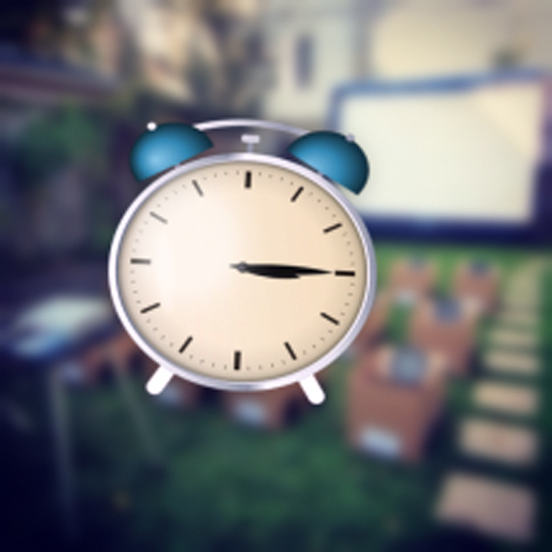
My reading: 3:15
